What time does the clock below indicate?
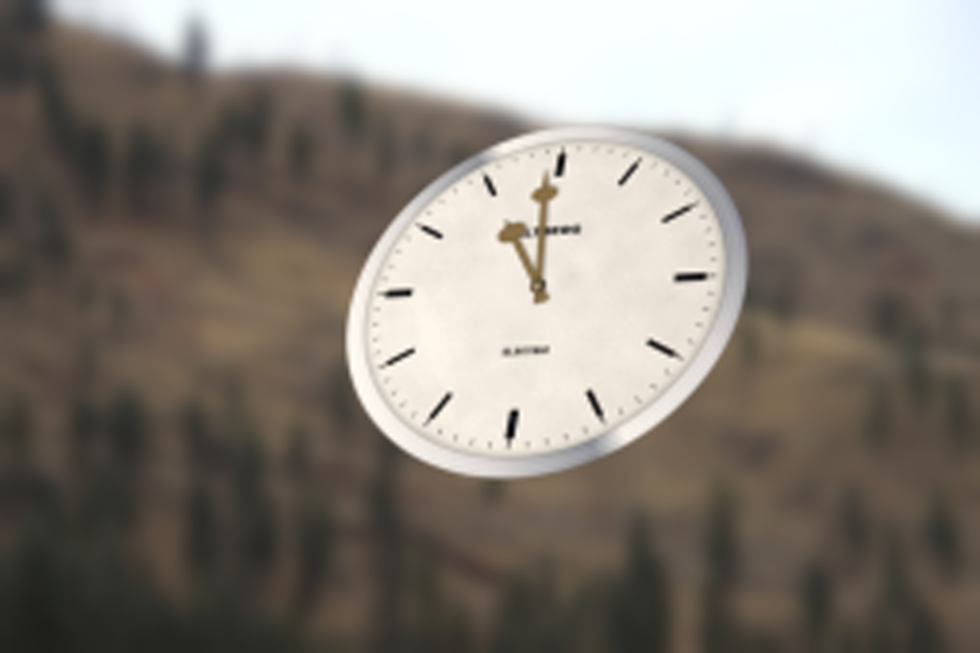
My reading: 10:59
